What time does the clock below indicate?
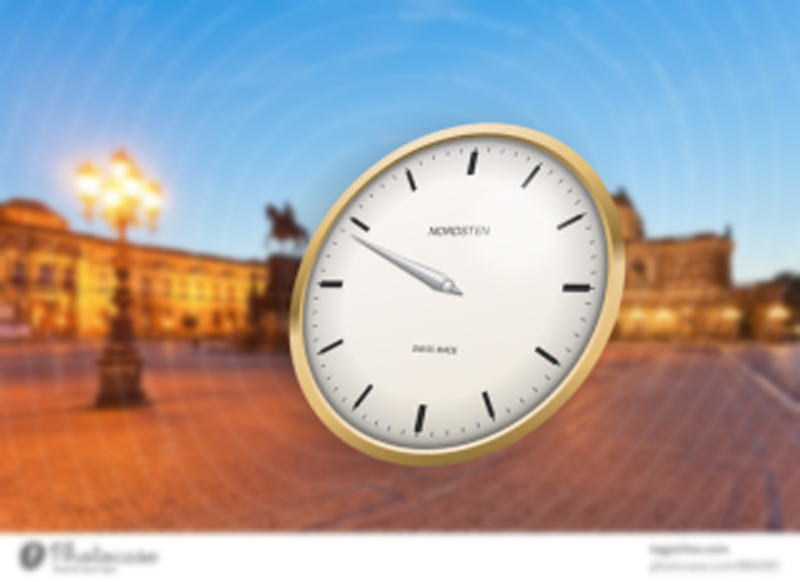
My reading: 9:49
